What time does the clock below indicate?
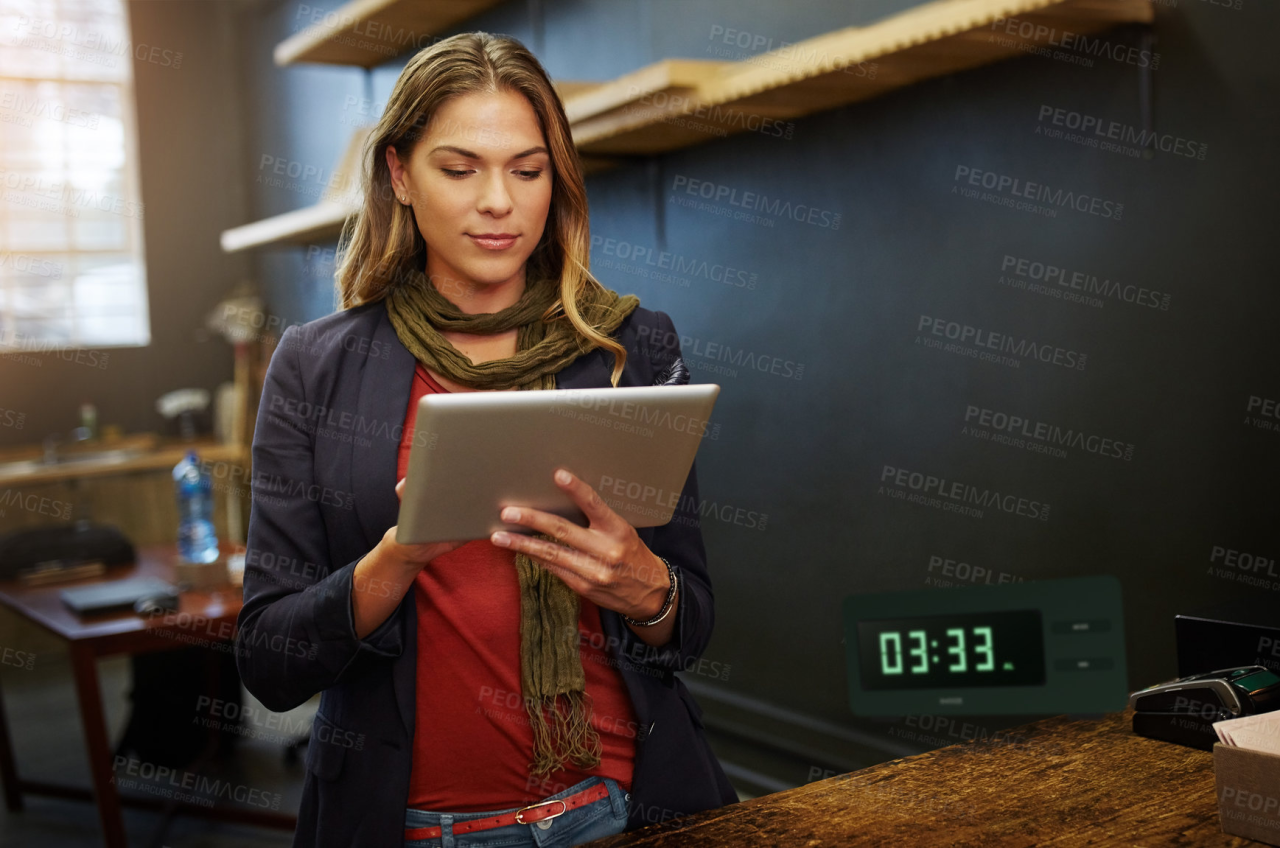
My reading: 3:33
